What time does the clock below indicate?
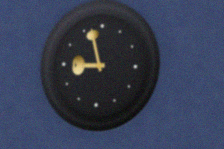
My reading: 8:57
